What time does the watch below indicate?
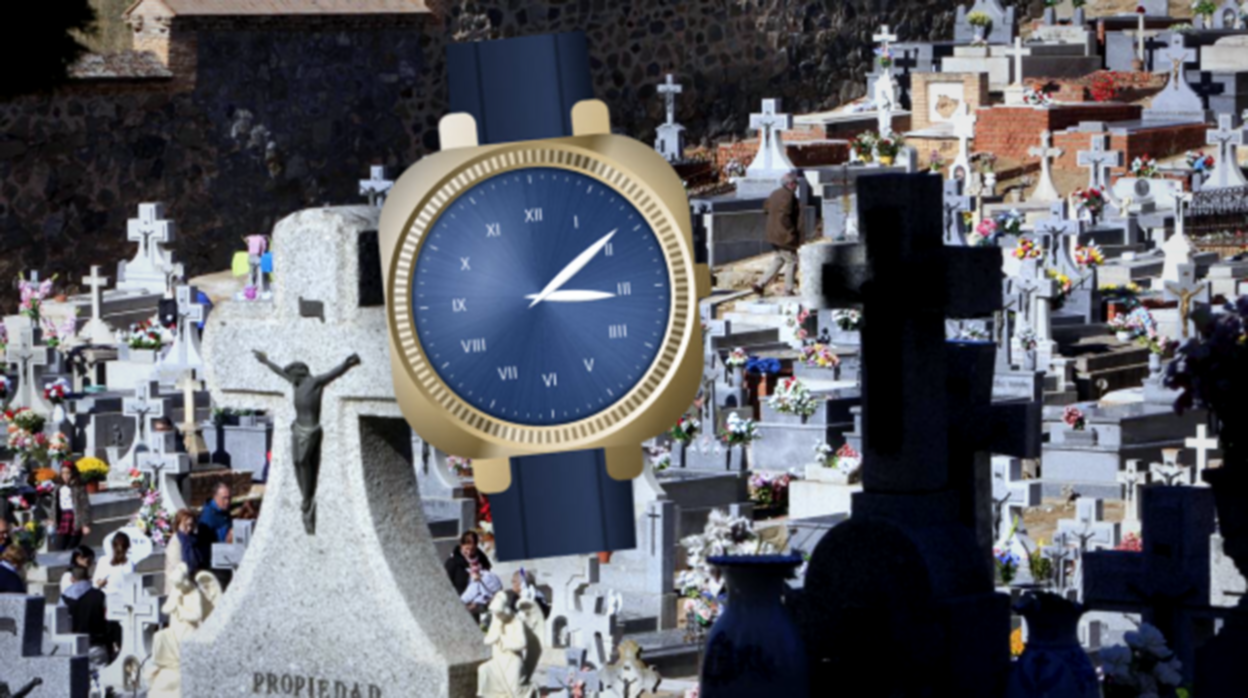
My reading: 3:09
